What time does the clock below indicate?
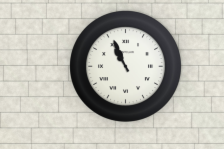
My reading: 10:56
